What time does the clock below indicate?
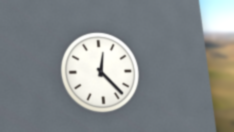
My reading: 12:23
